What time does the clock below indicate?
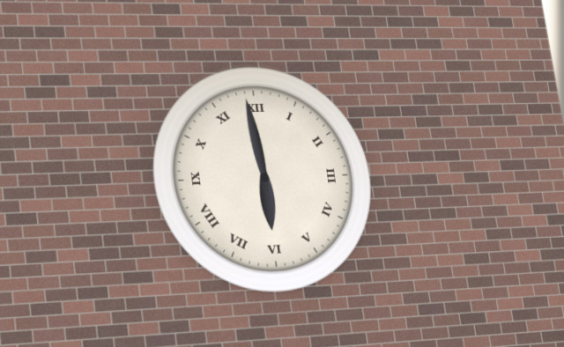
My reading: 5:59
